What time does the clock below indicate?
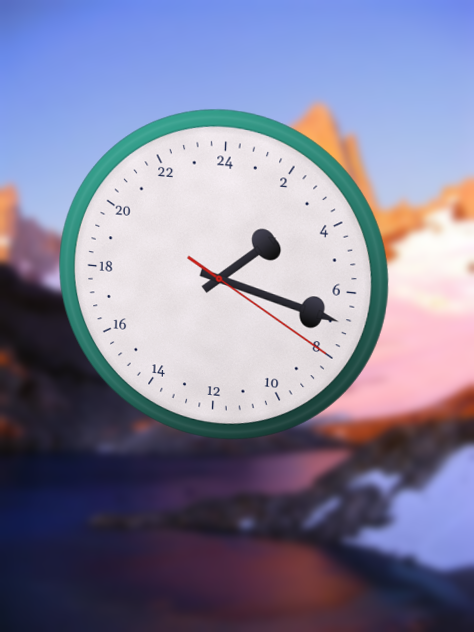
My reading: 3:17:20
